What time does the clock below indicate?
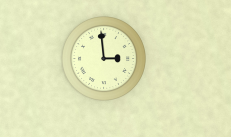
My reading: 2:59
